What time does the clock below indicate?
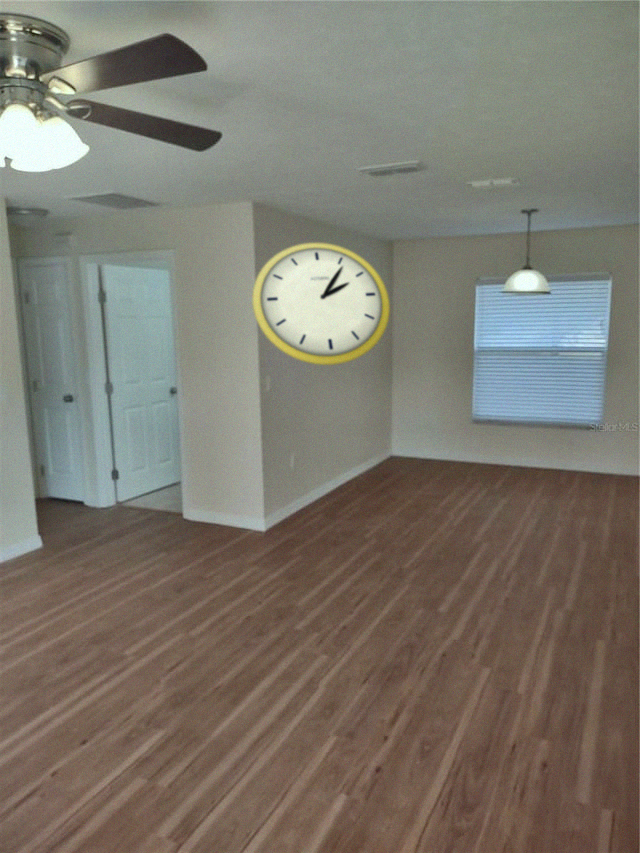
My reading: 2:06
